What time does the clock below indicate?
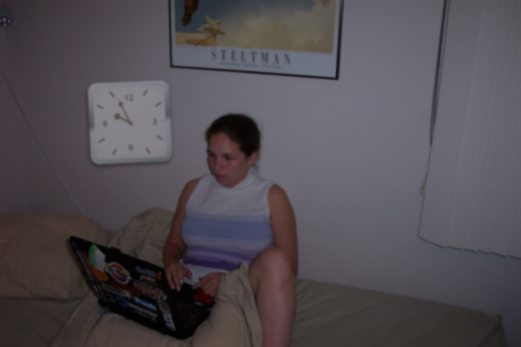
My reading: 9:56
